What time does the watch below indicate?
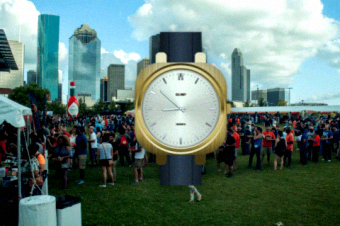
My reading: 8:52
